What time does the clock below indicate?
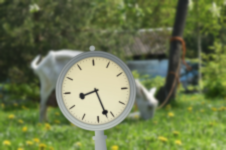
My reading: 8:27
